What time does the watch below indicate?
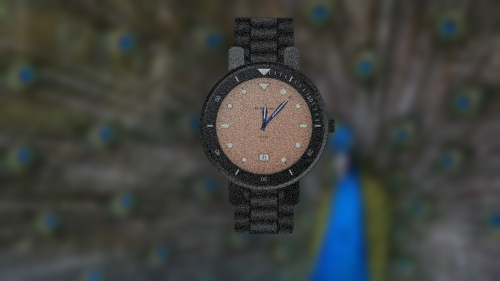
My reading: 12:07
